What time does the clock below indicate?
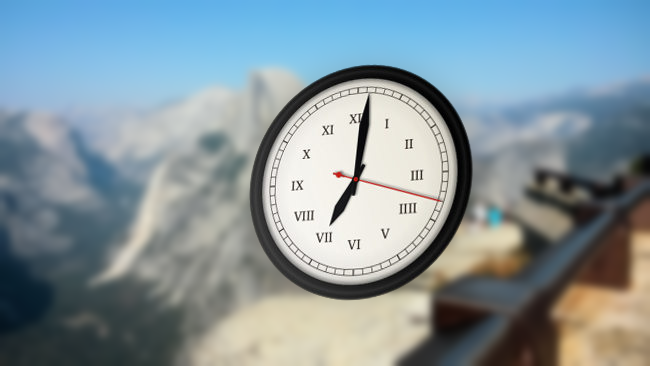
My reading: 7:01:18
